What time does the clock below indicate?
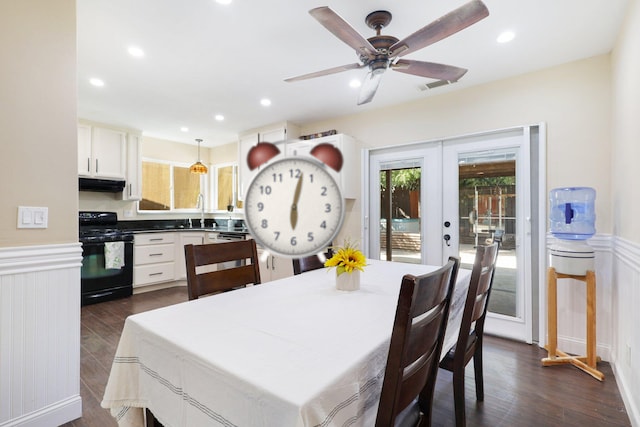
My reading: 6:02
